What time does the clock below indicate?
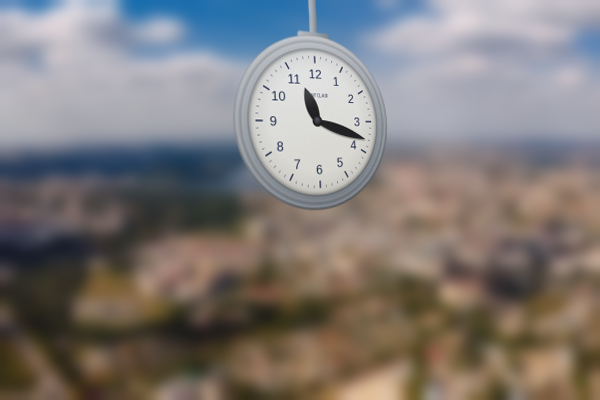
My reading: 11:18
